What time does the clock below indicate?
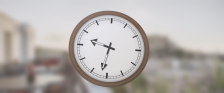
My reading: 9:32
